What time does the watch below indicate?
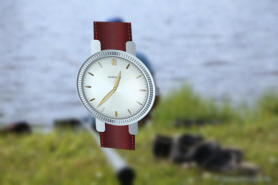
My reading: 12:37
